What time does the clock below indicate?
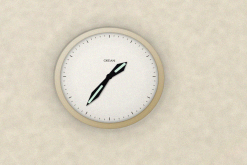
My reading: 1:36
